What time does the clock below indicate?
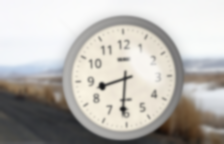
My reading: 8:31
